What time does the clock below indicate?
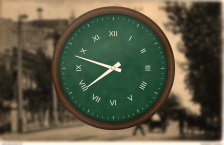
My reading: 7:48
